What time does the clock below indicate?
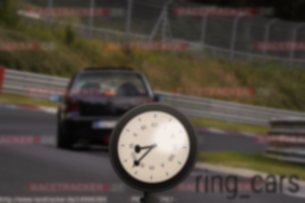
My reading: 8:37
